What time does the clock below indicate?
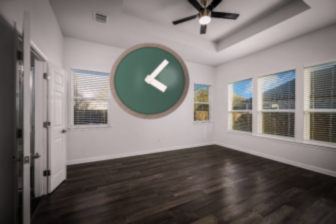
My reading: 4:07
